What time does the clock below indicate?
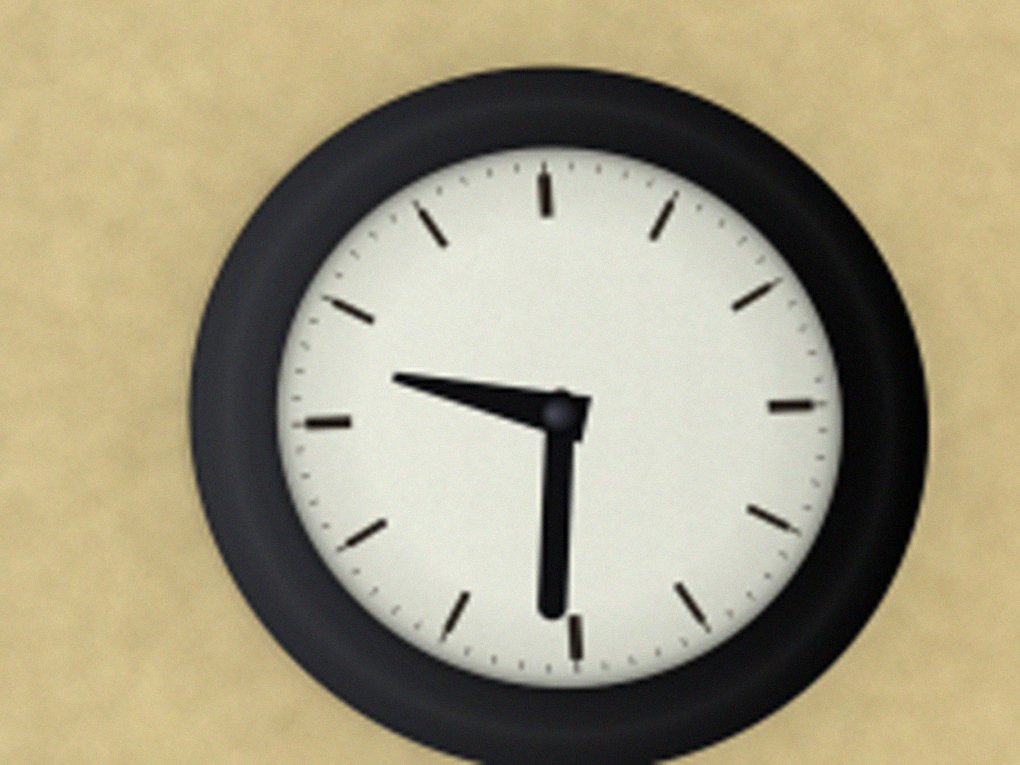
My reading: 9:31
